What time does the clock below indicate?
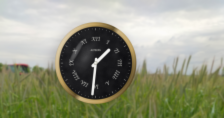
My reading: 1:31
